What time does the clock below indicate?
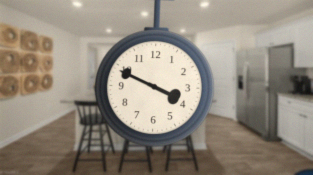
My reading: 3:49
